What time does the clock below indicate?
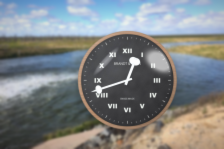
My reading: 12:42
